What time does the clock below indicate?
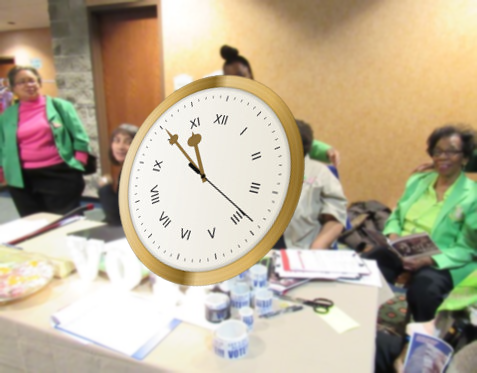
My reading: 10:50:19
